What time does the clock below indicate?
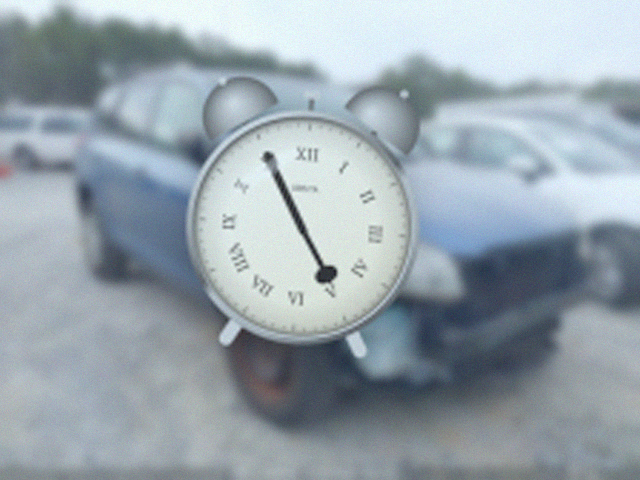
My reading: 4:55
